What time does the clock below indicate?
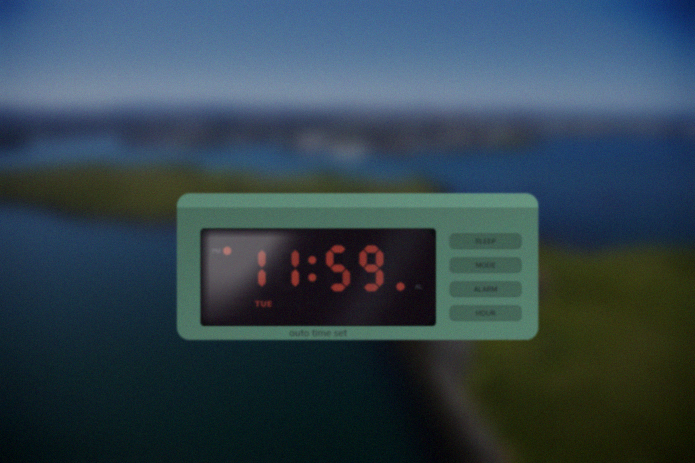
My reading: 11:59
